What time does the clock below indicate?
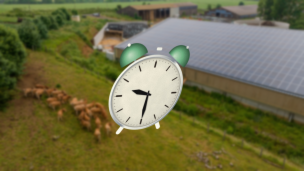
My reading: 9:30
